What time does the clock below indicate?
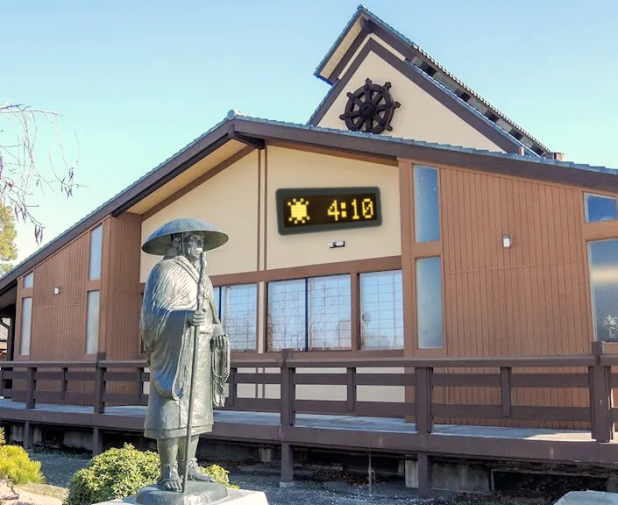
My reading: 4:10
